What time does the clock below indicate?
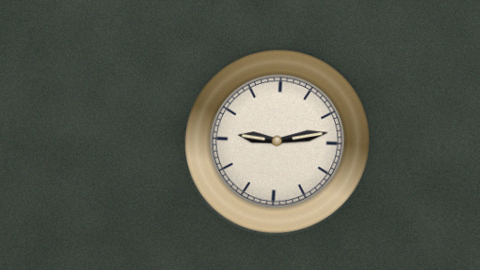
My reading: 9:13
